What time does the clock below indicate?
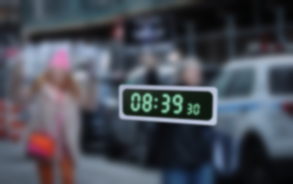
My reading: 8:39
